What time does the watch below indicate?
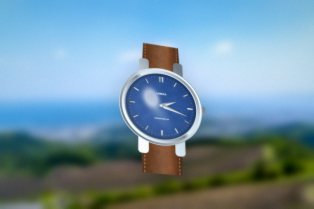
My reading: 2:18
